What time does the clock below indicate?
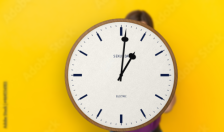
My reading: 1:01
